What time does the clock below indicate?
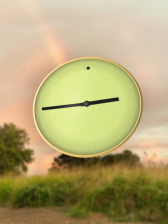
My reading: 2:44
